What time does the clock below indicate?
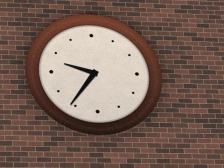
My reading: 9:36
